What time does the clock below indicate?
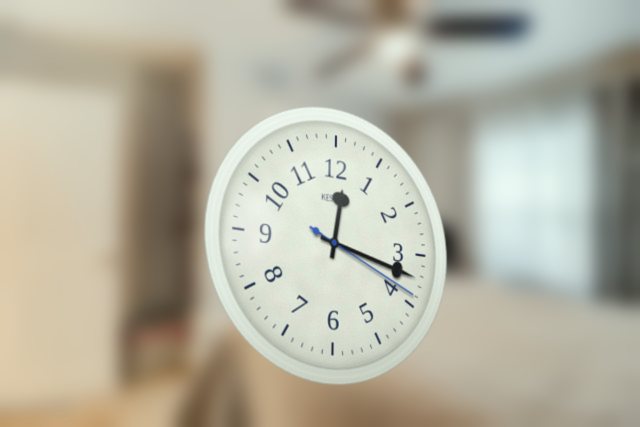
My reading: 12:17:19
